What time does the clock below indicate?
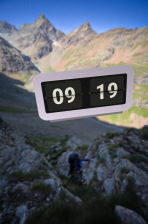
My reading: 9:19
